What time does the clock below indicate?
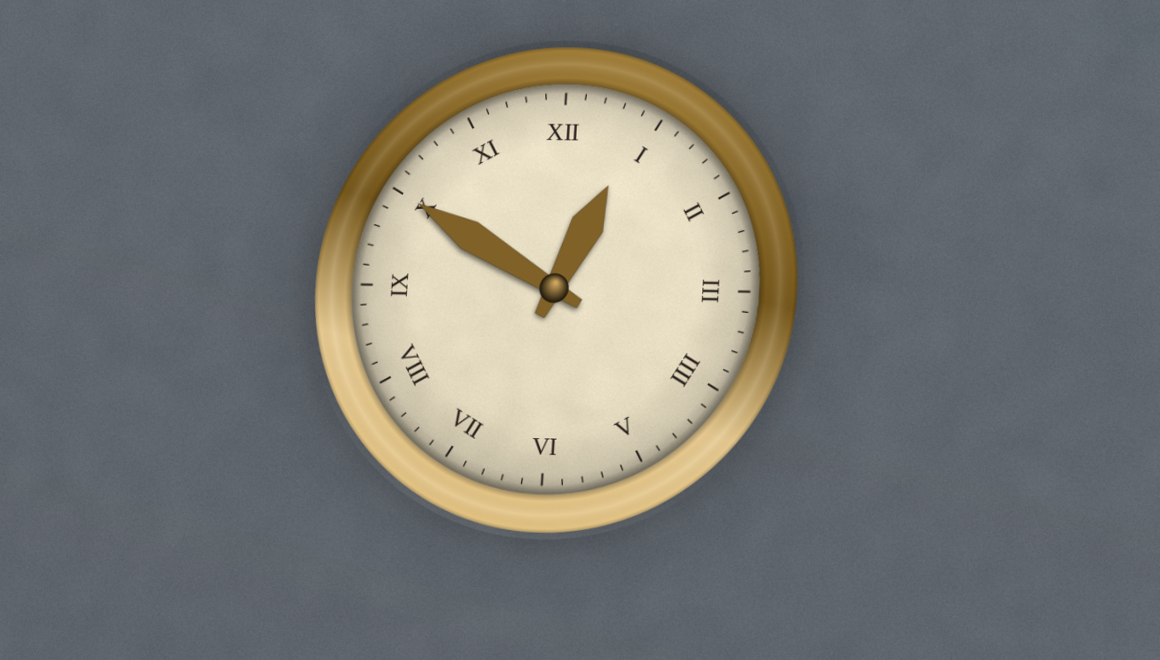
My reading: 12:50
